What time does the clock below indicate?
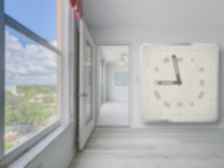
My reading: 8:58
